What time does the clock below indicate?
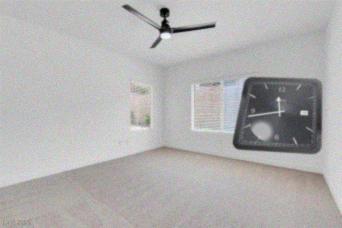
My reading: 11:43
